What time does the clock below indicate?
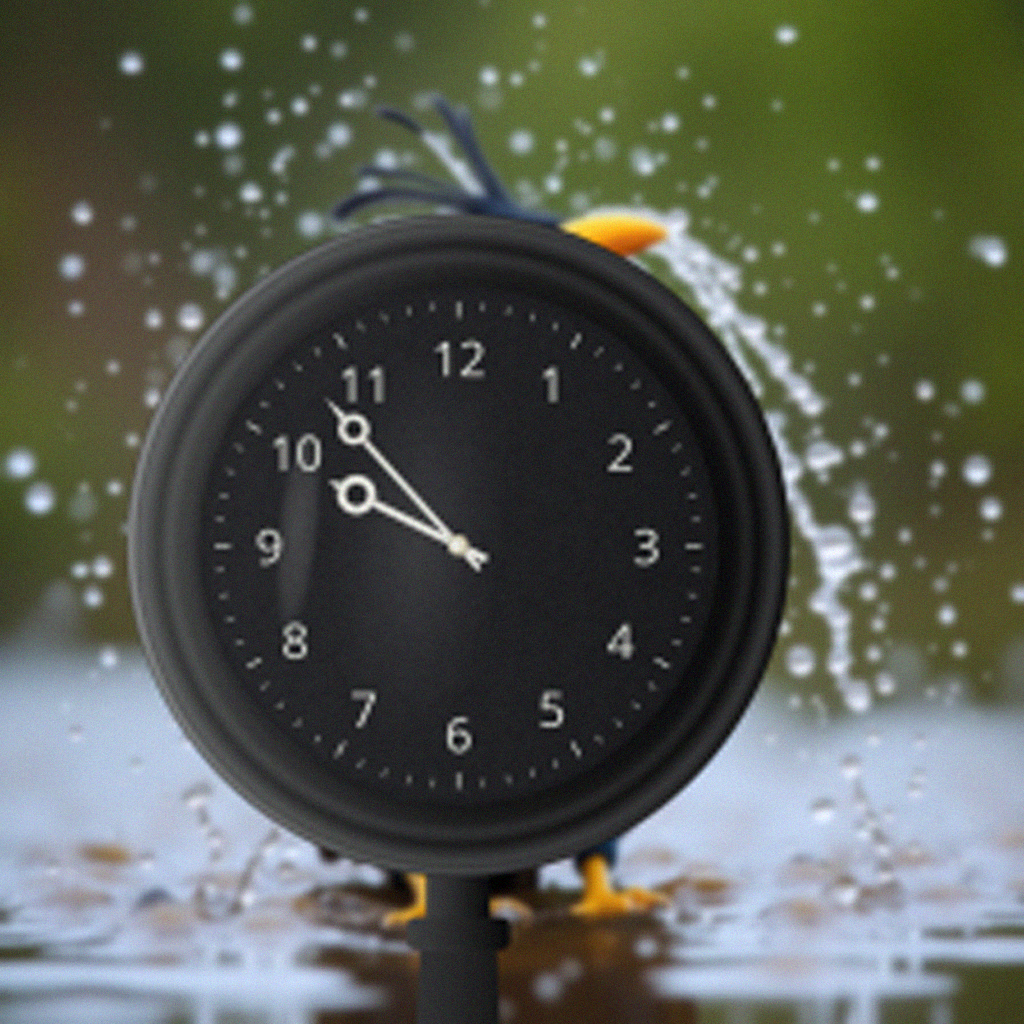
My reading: 9:53
